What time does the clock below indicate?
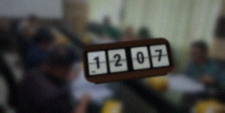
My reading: 12:07
